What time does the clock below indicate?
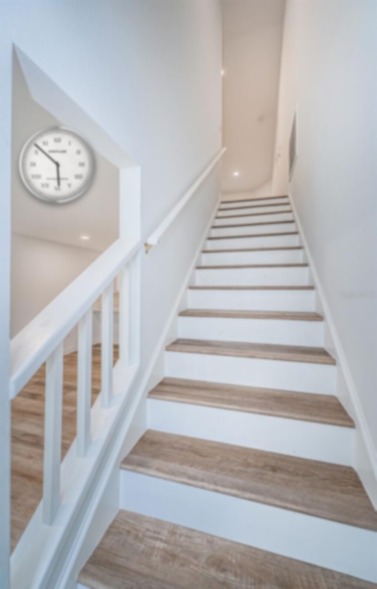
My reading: 5:52
